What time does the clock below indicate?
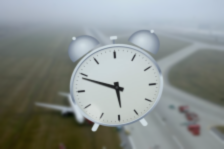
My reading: 5:49
